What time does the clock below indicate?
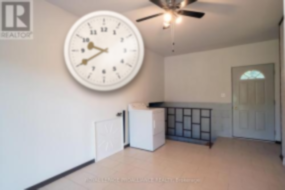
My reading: 9:40
